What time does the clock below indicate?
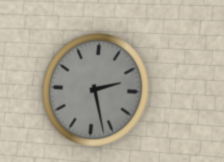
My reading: 2:27
